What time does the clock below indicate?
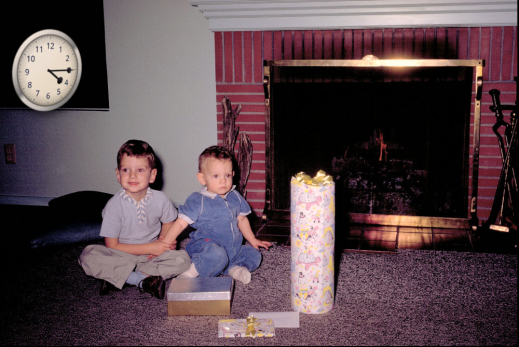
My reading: 4:15
